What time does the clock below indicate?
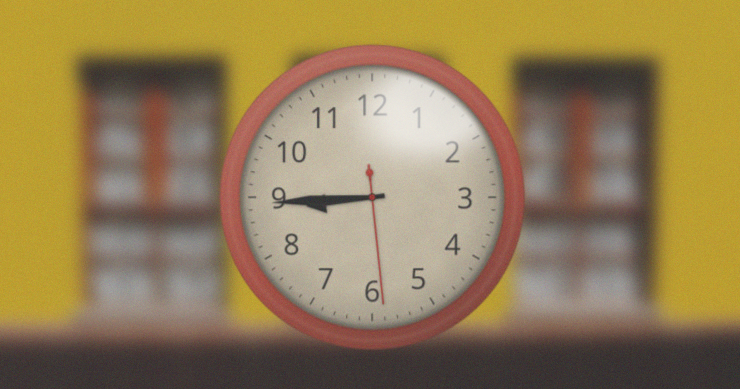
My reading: 8:44:29
